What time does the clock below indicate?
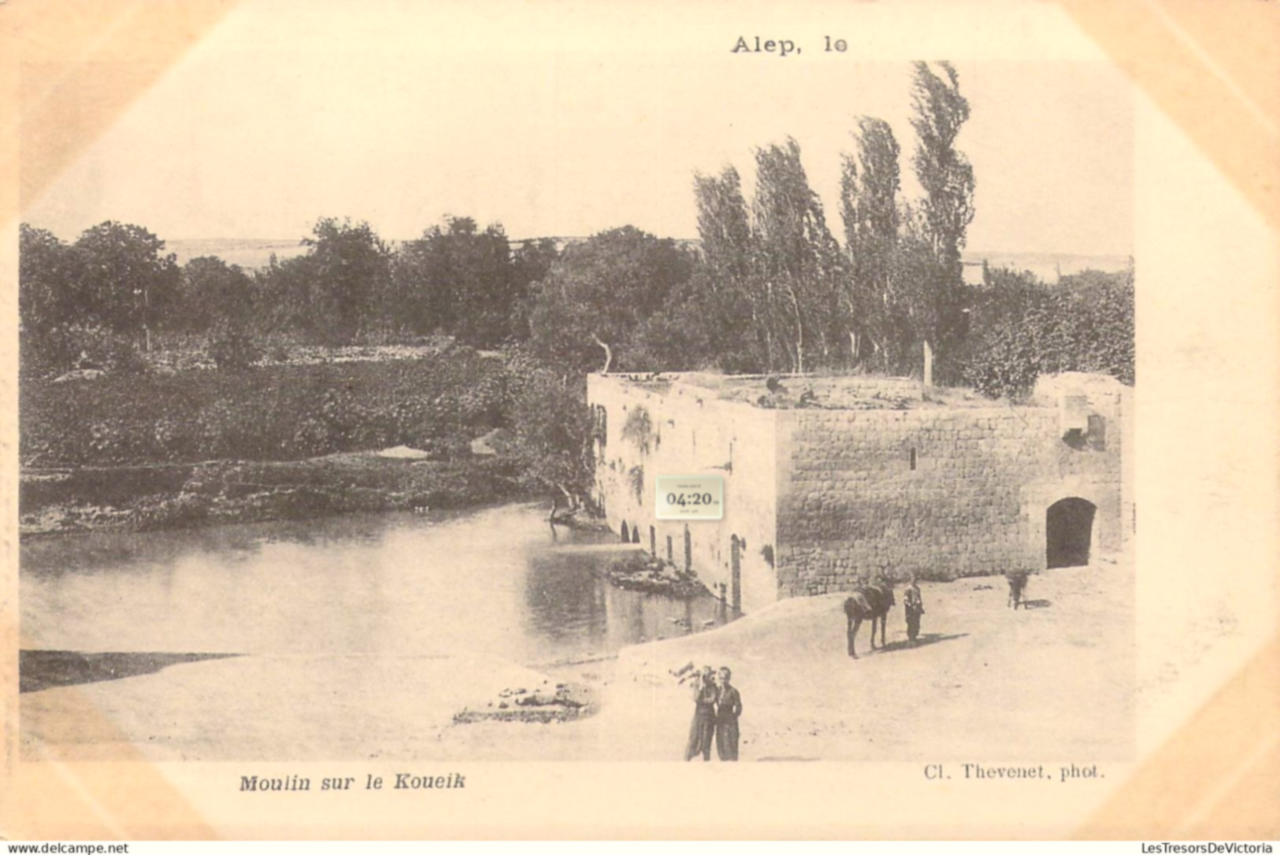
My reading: 4:20
